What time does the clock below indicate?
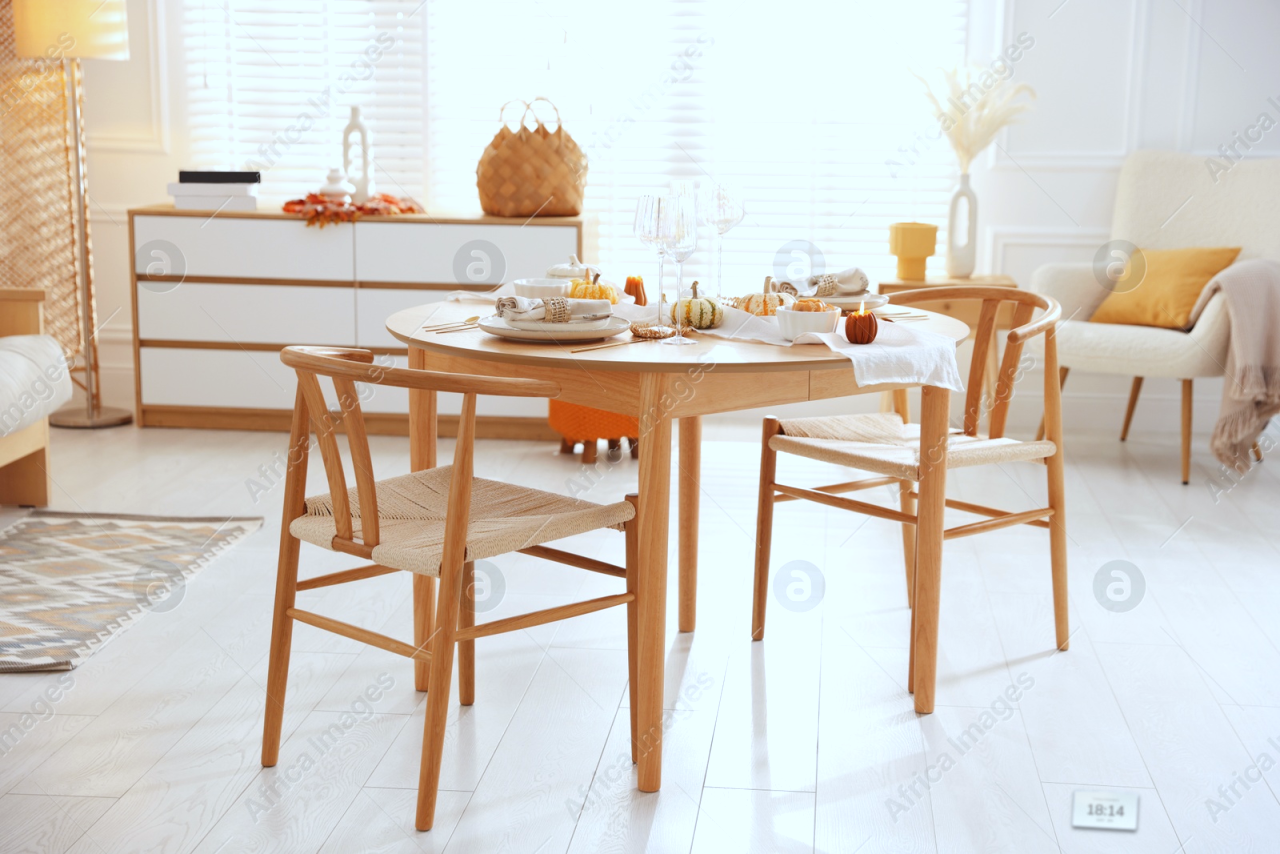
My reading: 18:14
